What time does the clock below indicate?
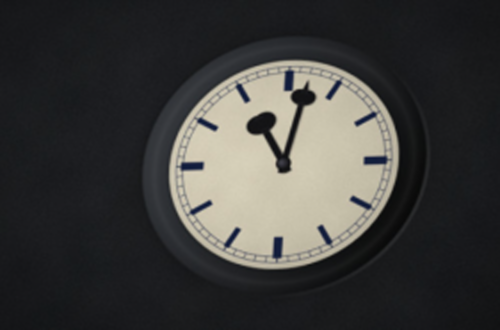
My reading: 11:02
